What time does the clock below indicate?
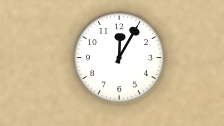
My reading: 12:05
